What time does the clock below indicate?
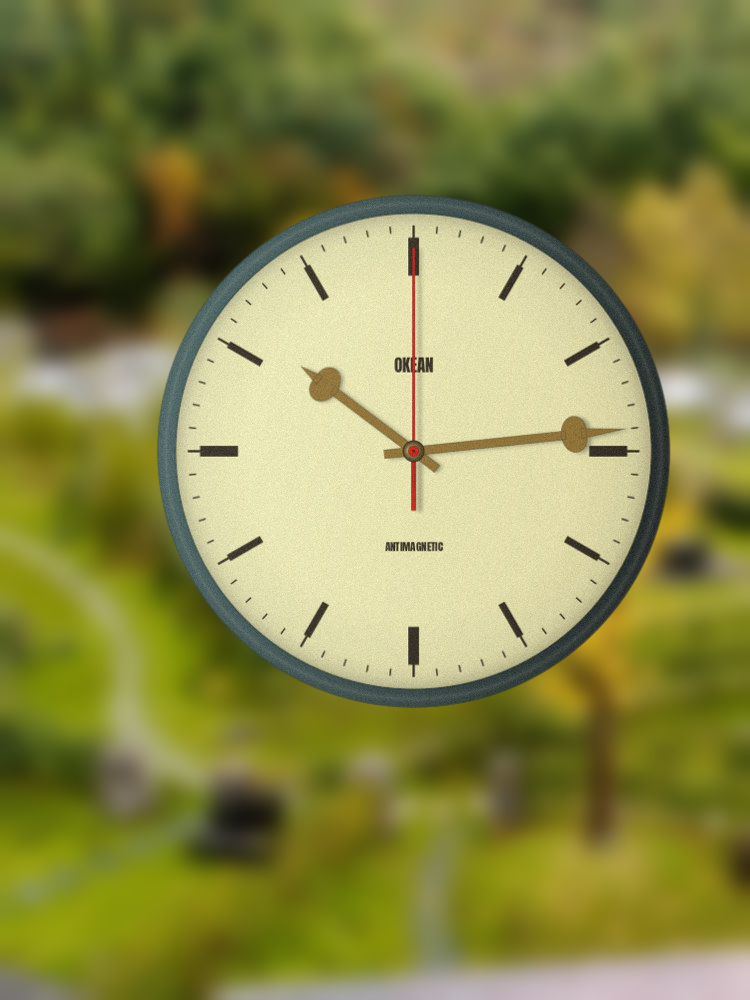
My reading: 10:14:00
